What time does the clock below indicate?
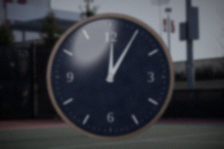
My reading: 12:05
